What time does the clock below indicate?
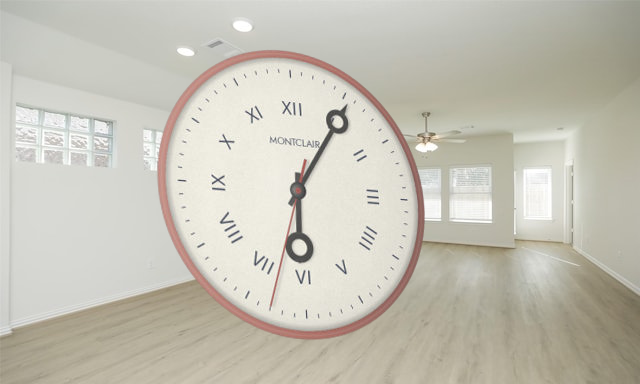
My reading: 6:05:33
